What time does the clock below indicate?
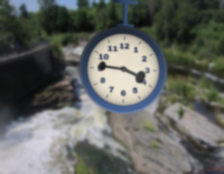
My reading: 3:46
